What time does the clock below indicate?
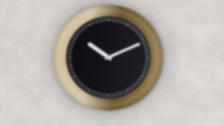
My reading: 10:11
